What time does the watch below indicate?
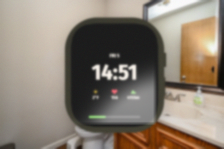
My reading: 14:51
